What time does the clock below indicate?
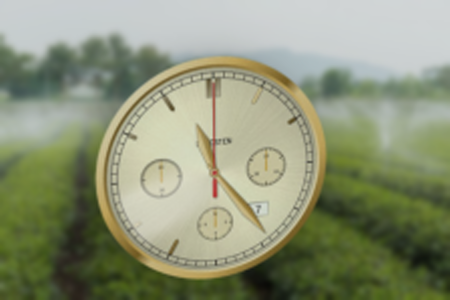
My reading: 11:24
